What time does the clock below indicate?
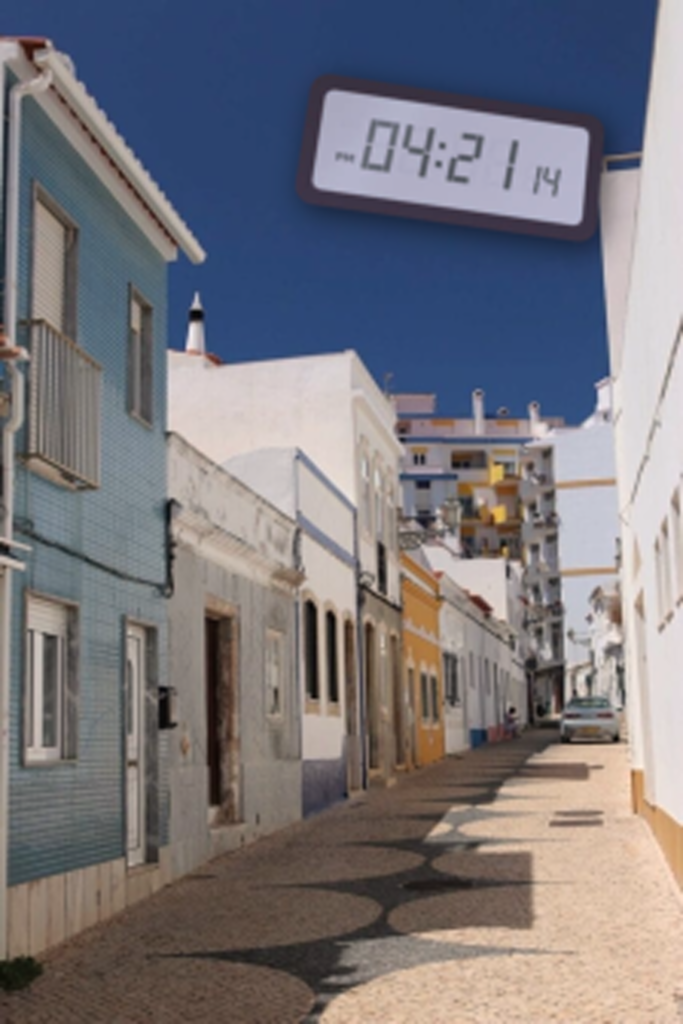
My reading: 4:21:14
